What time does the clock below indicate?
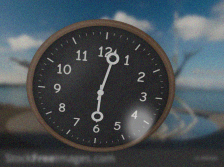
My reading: 6:02
